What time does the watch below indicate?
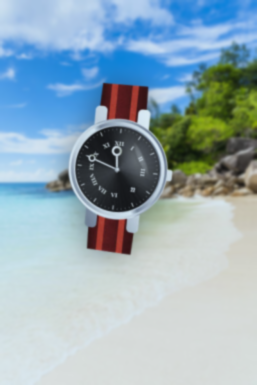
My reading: 11:48
